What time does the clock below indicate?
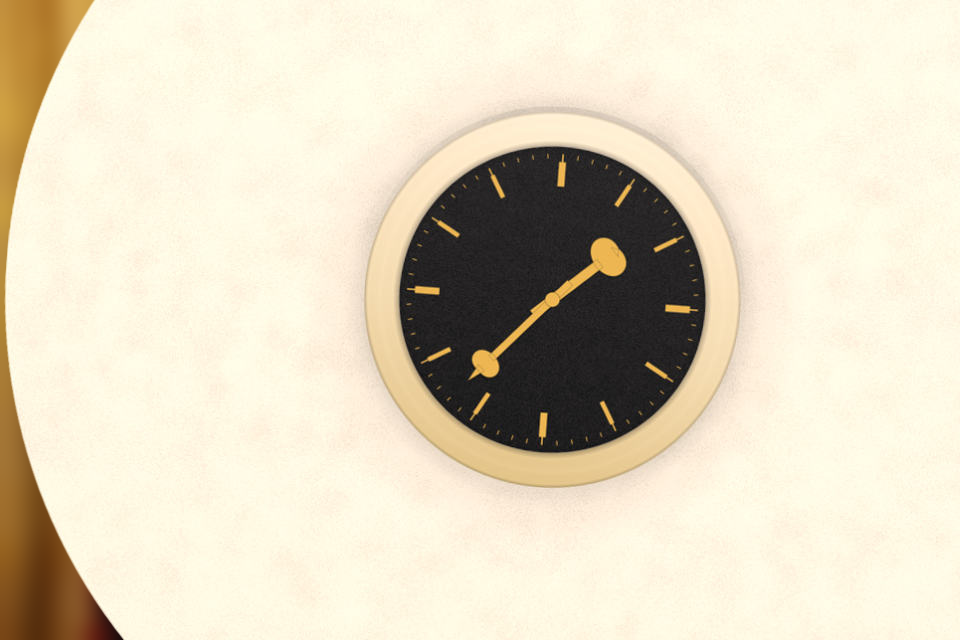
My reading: 1:37
